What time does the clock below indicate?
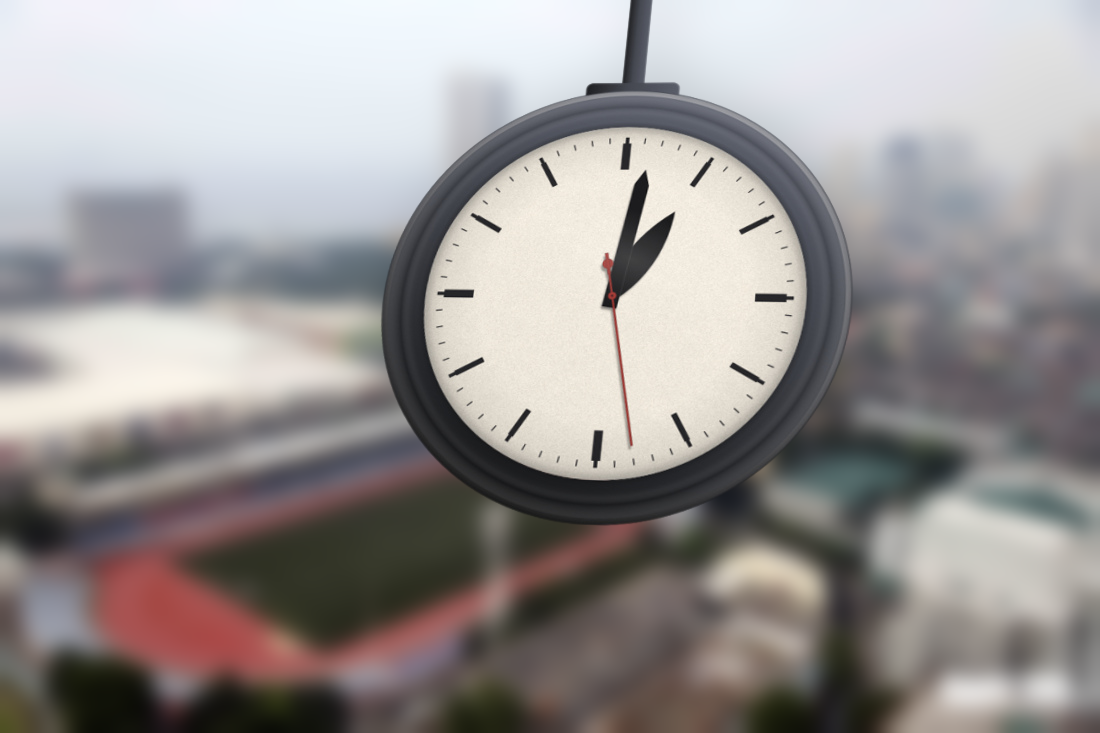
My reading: 1:01:28
